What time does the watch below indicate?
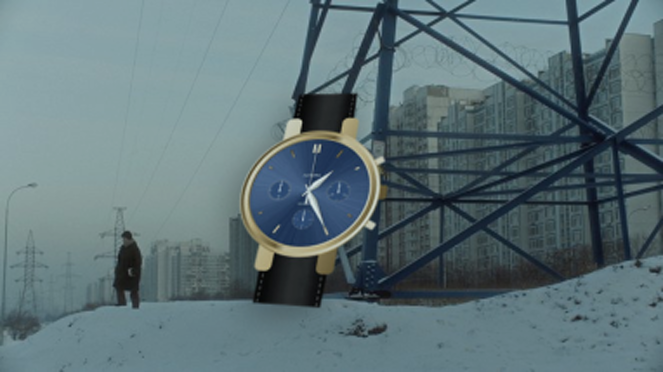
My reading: 1:25
